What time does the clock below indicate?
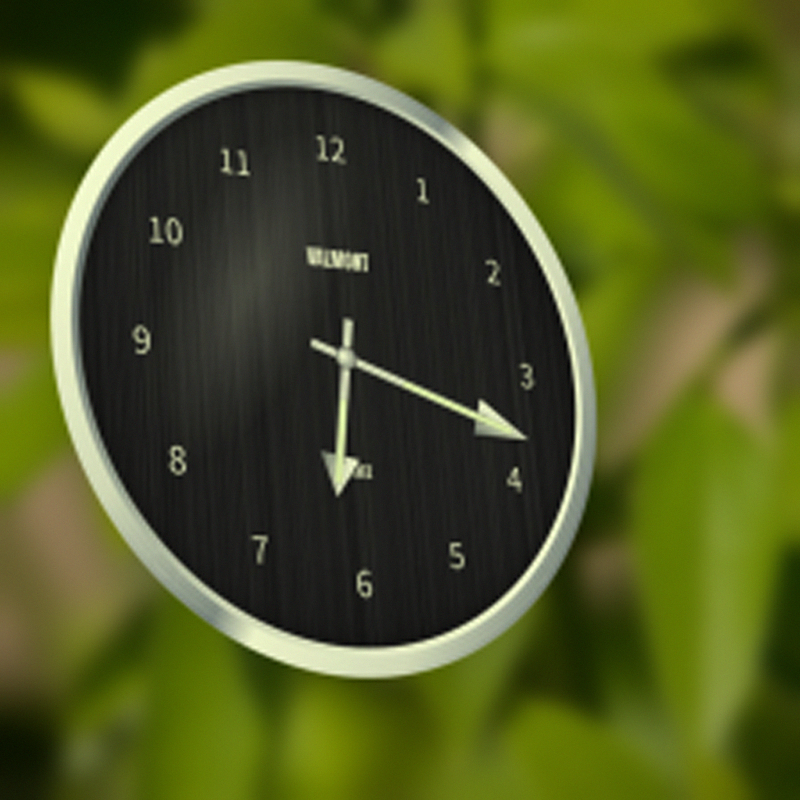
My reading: 6:18
